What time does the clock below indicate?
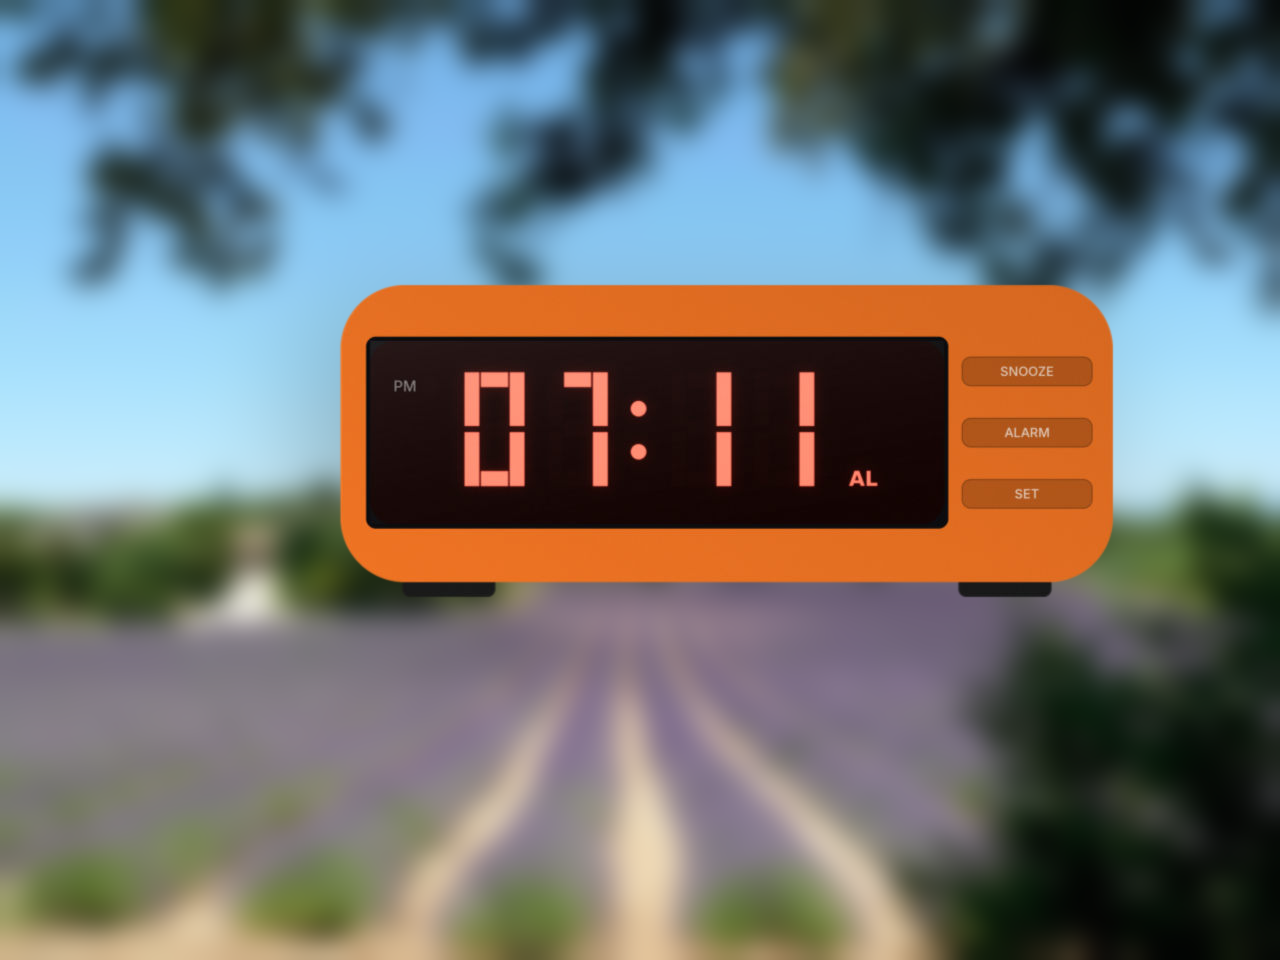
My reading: 7:11
